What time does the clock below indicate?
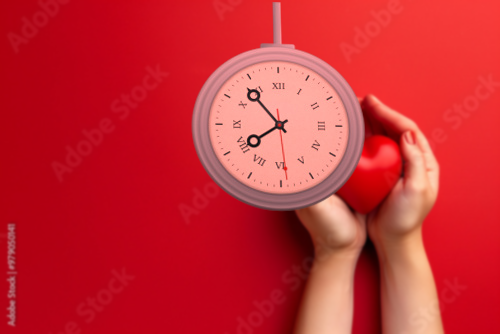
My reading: 7:53:29
